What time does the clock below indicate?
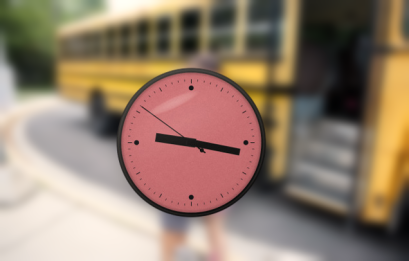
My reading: 9:16:51
